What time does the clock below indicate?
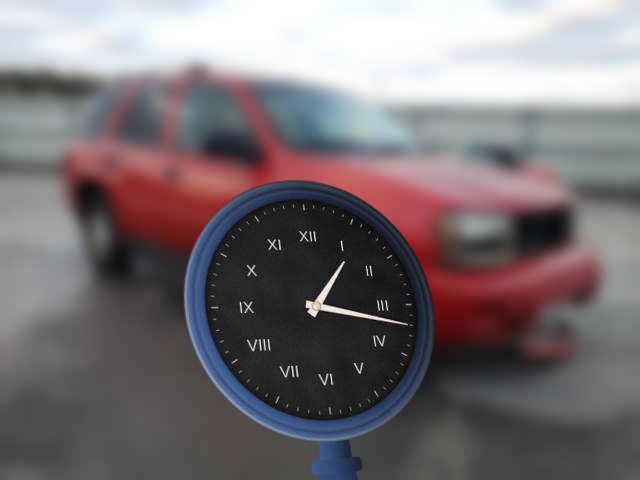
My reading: 1:17
